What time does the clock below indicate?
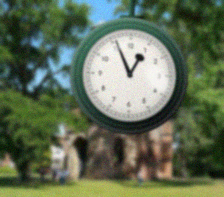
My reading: 12:56
